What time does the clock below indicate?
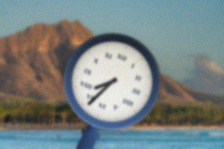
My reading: 7:34
